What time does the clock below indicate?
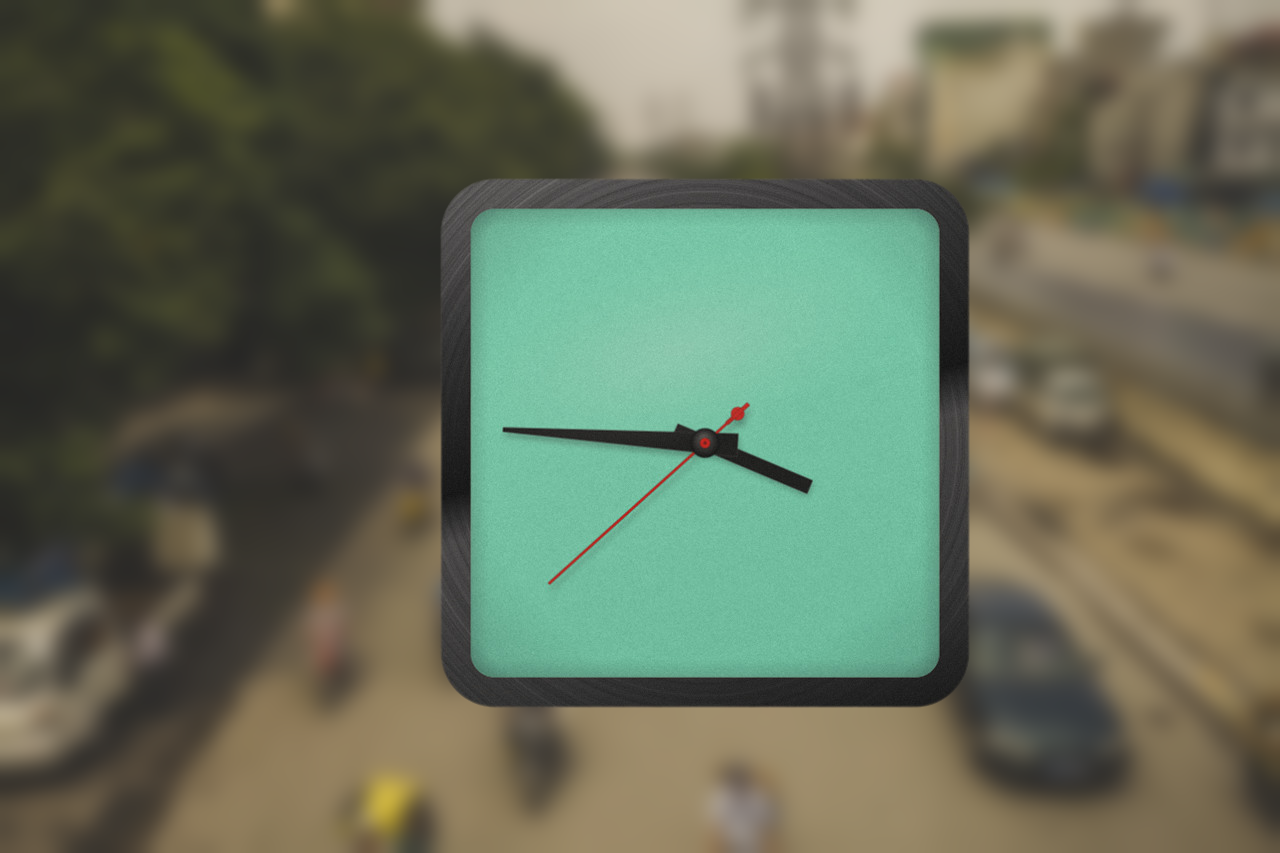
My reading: 3:45:38
